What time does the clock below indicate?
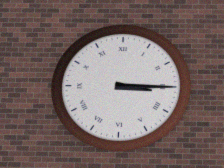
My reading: 3:15
